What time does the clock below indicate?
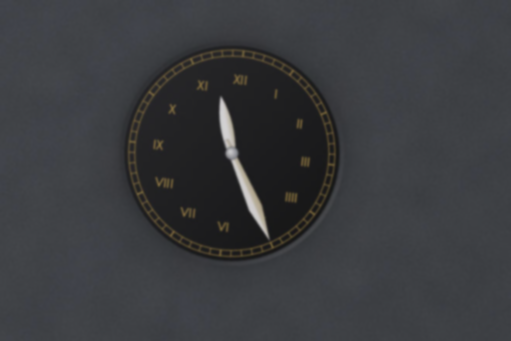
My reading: 11:25
